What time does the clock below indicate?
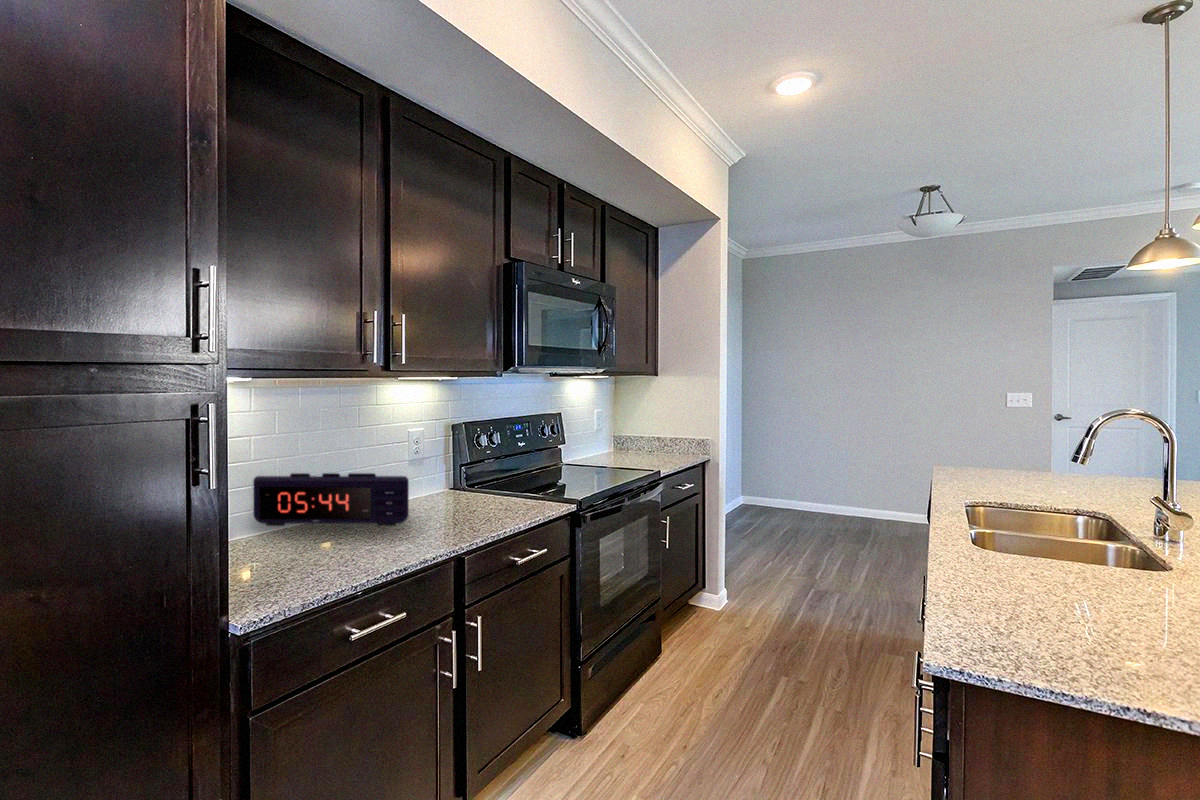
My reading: 5:44
